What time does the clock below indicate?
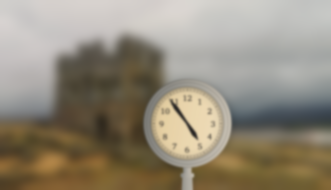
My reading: 4:54
